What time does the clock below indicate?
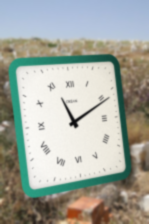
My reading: 11:11
